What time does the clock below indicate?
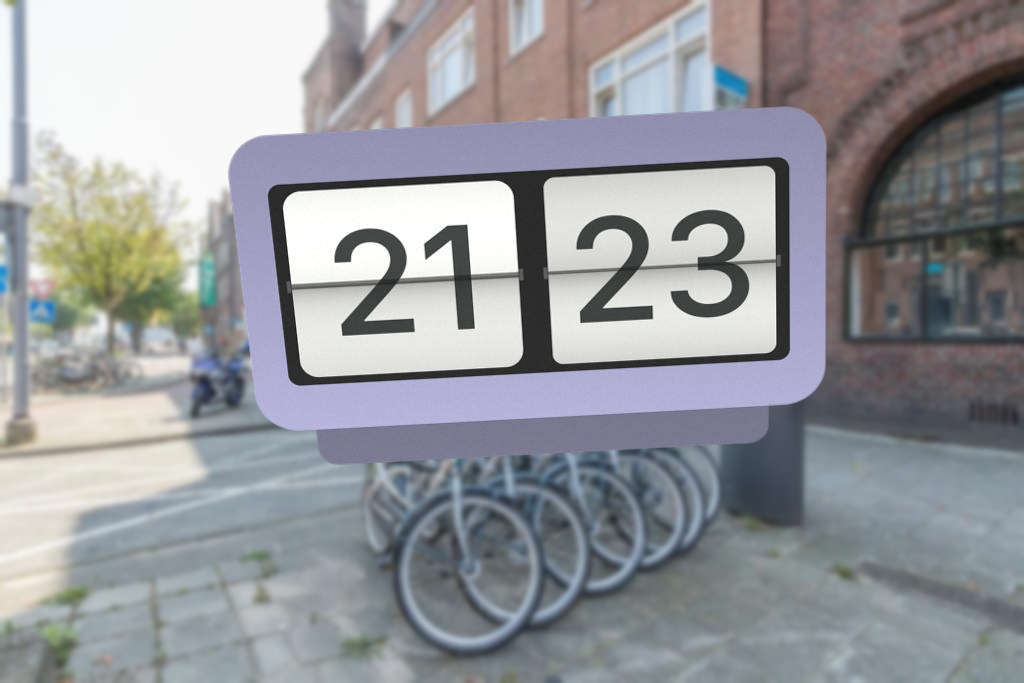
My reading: 21:23
